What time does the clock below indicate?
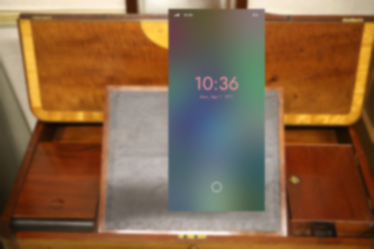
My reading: 10:36
